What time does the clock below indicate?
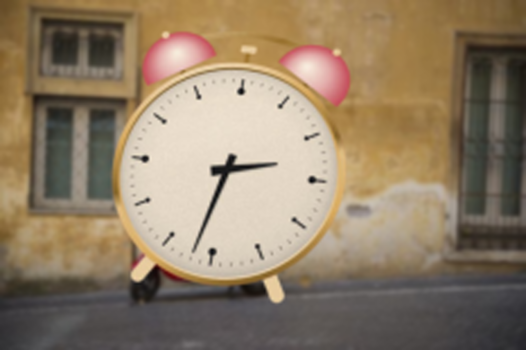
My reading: 2:32
